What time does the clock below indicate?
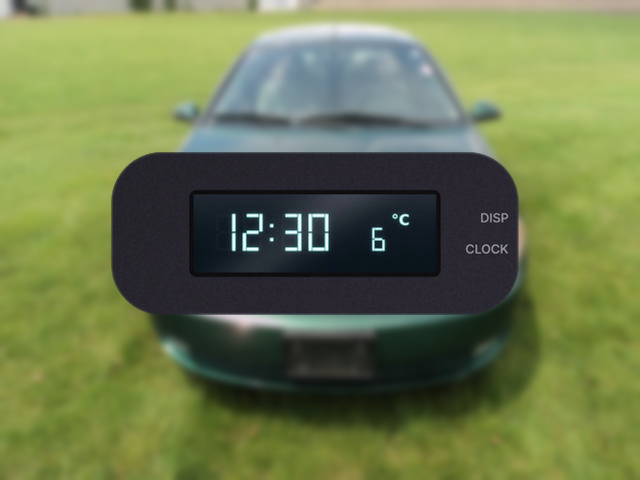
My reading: 12:30
